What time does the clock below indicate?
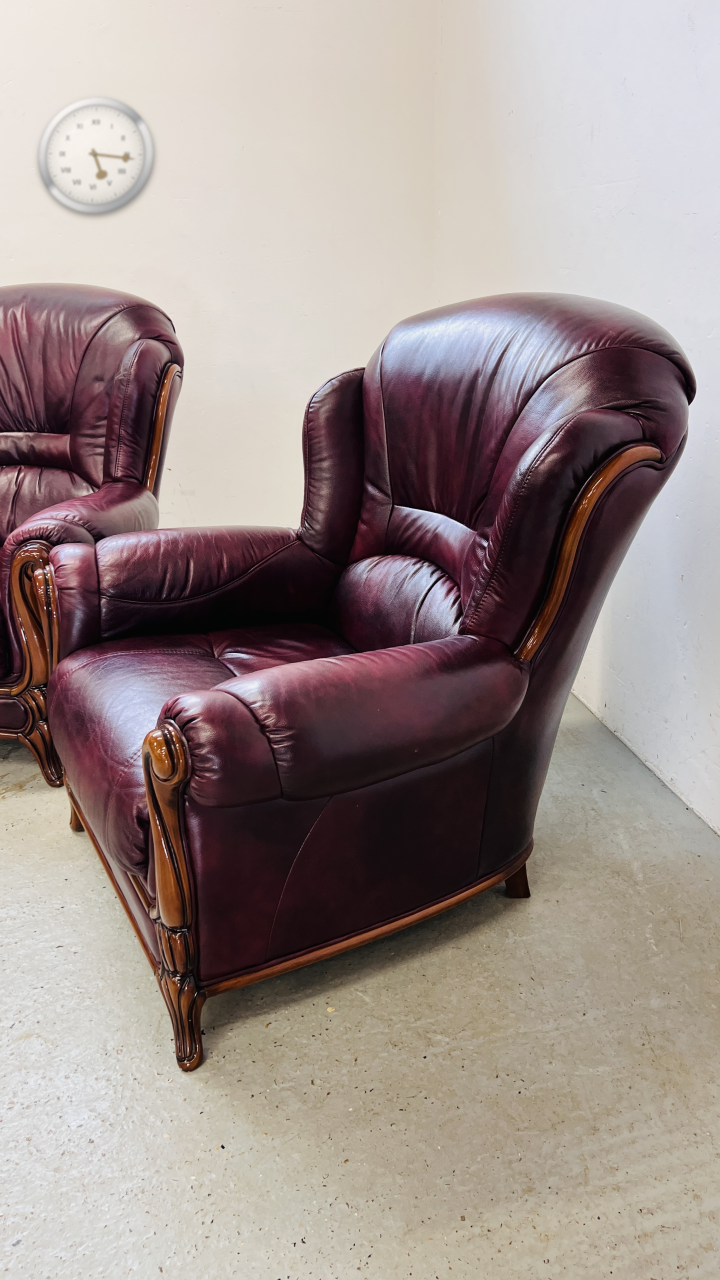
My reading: 5:16
